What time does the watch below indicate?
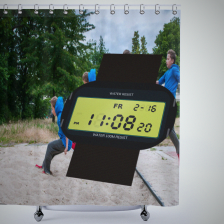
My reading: 11:08:20
